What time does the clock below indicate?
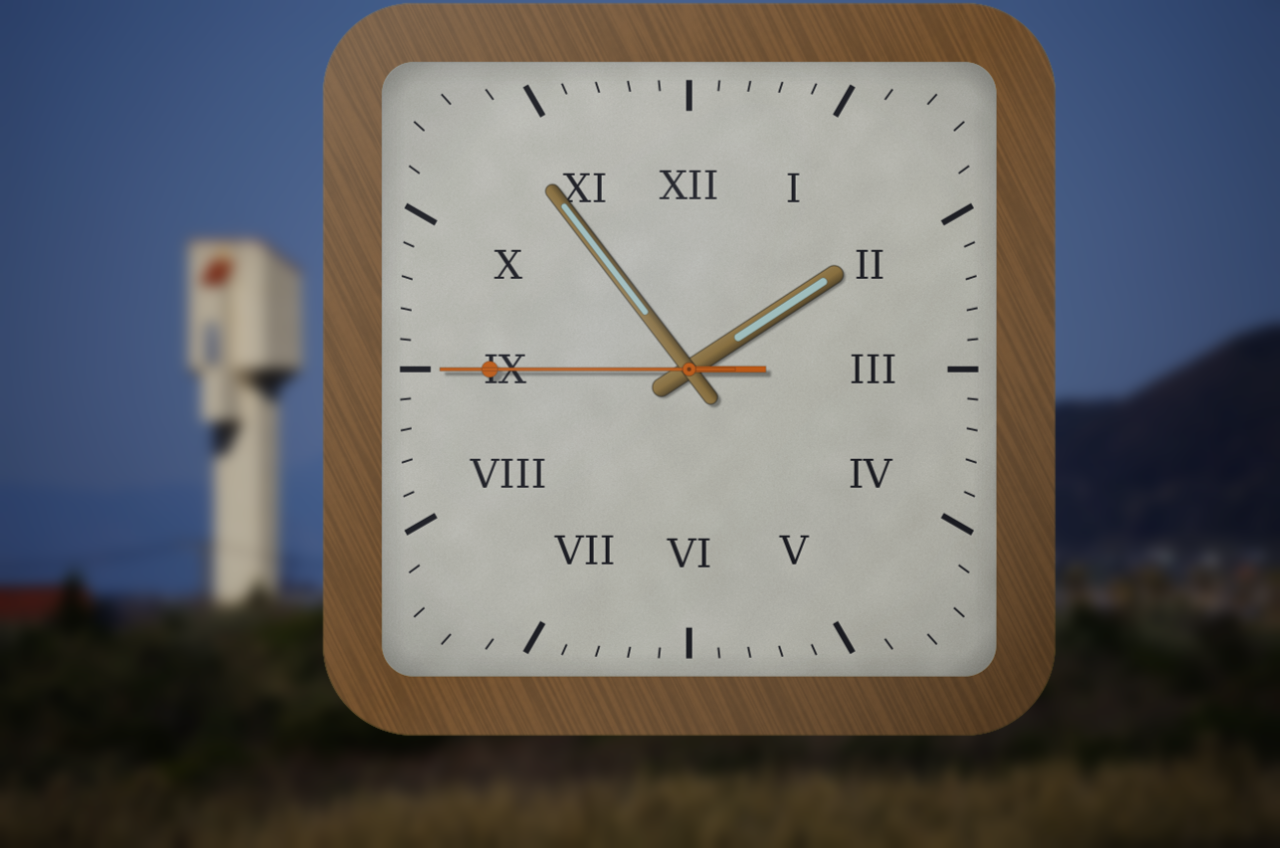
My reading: 1:53:45
